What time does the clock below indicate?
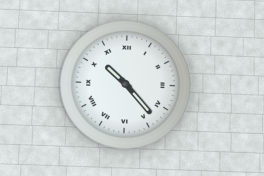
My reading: 10:23
